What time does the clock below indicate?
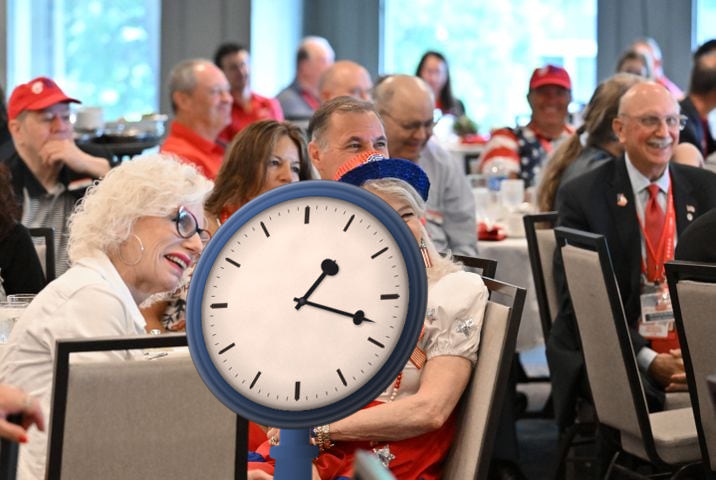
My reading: 1:18
